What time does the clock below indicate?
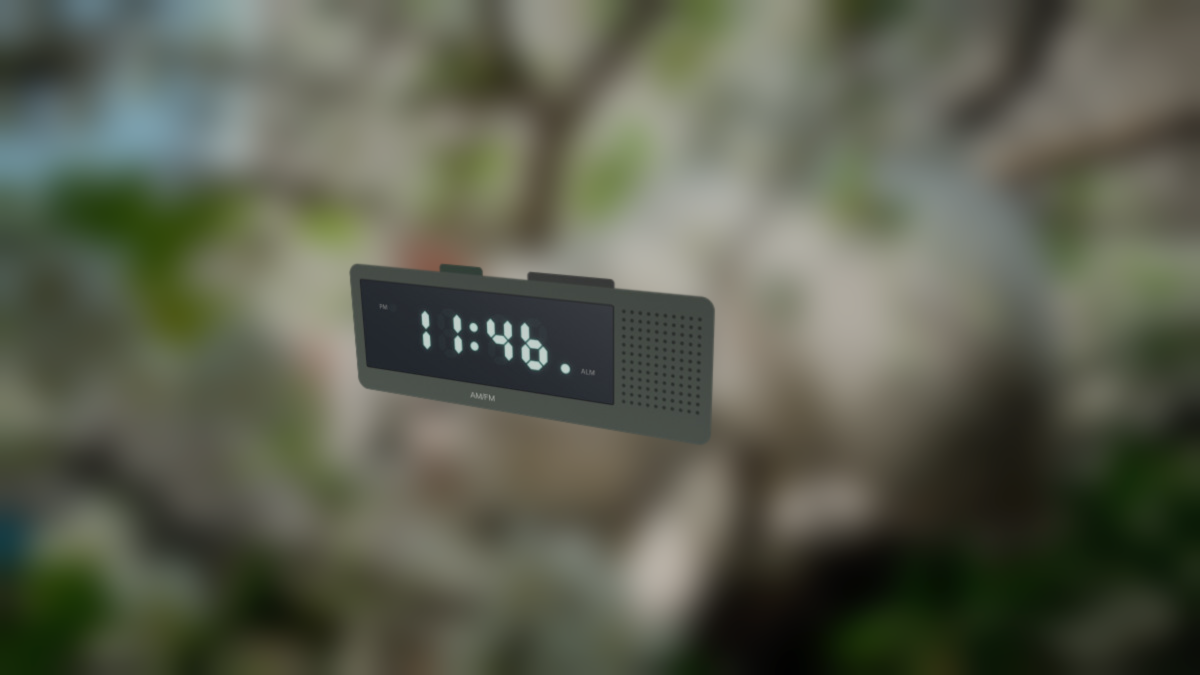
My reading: 11:46
